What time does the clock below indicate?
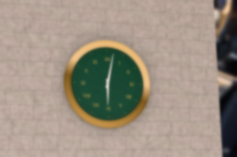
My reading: 6:02
